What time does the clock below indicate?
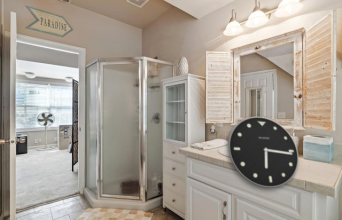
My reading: 6:16
